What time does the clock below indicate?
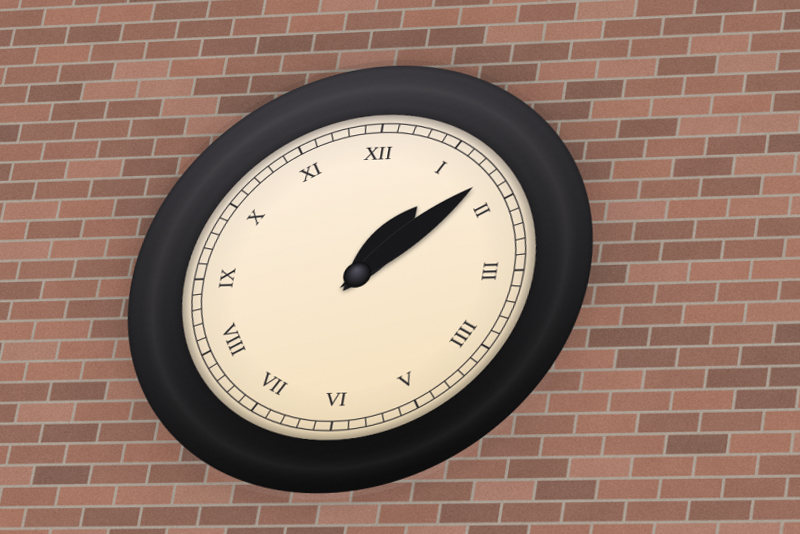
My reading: 1:08
